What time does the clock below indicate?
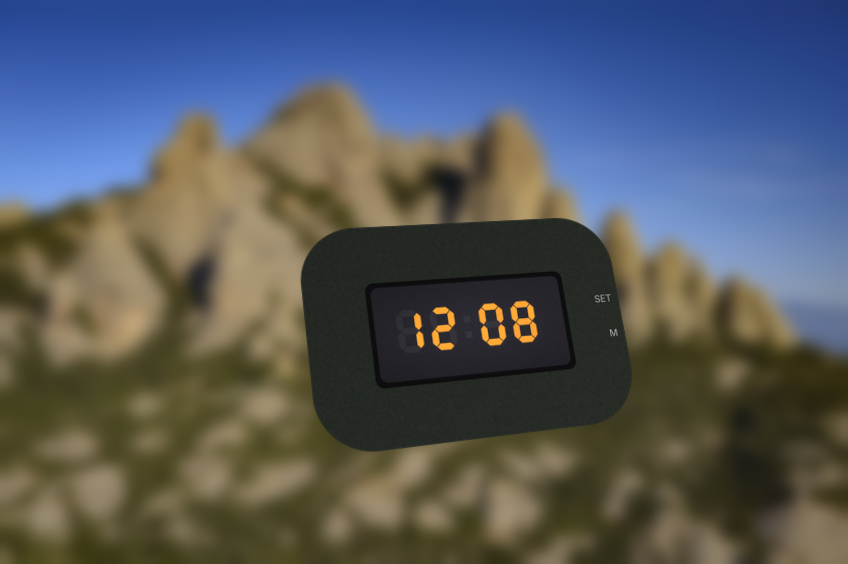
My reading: 12:08
